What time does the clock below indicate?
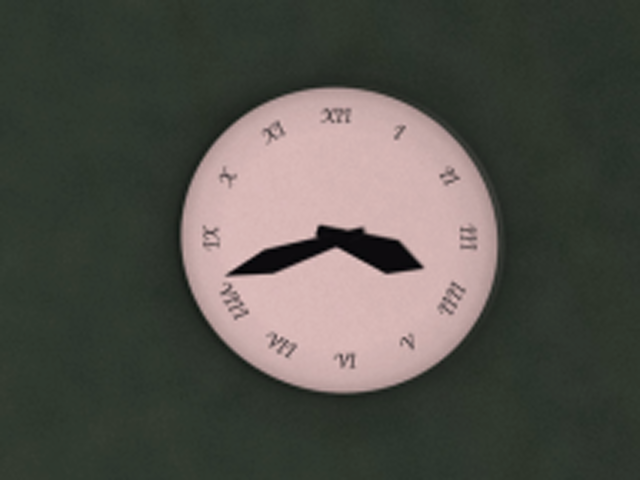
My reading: 3:42
